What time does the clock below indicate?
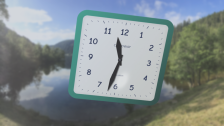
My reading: 11:32
